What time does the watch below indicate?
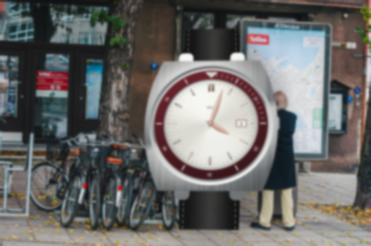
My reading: 4:03
